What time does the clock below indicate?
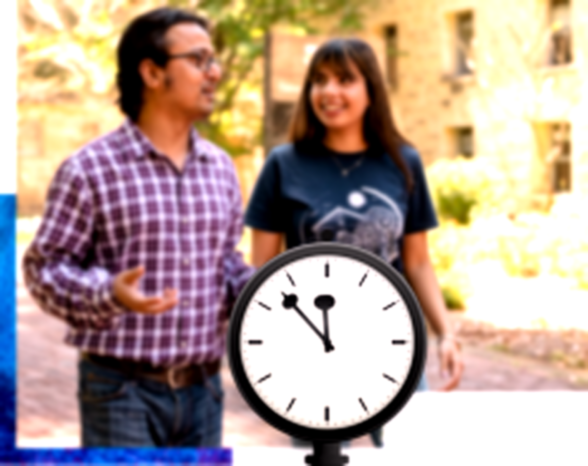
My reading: 11:53
